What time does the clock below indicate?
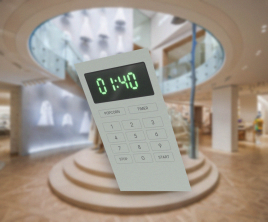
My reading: 1:40
